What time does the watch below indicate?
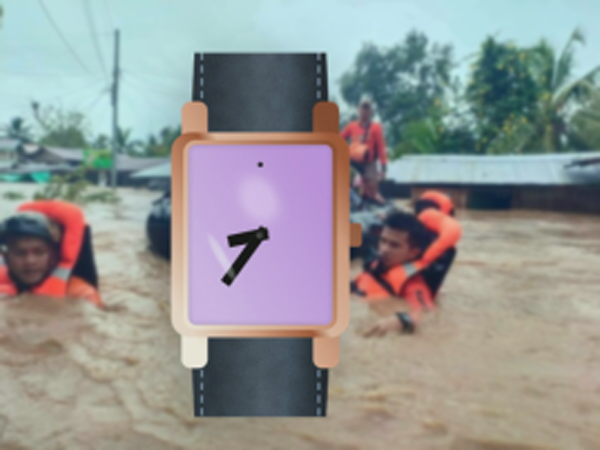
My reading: 8:36
